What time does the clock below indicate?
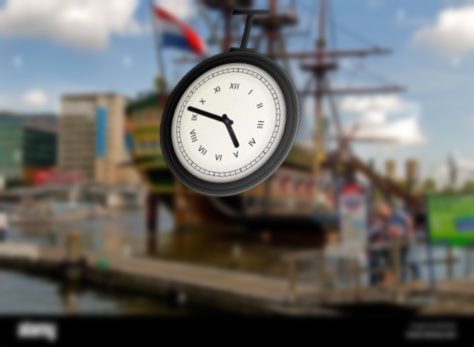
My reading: 4:47
